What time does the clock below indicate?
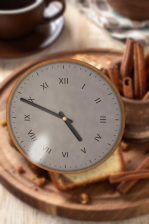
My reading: 4:49
